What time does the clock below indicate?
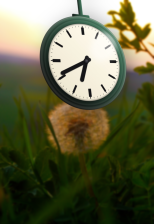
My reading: 6:41
